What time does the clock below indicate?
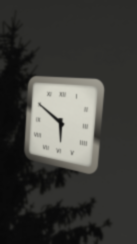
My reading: 5:50
